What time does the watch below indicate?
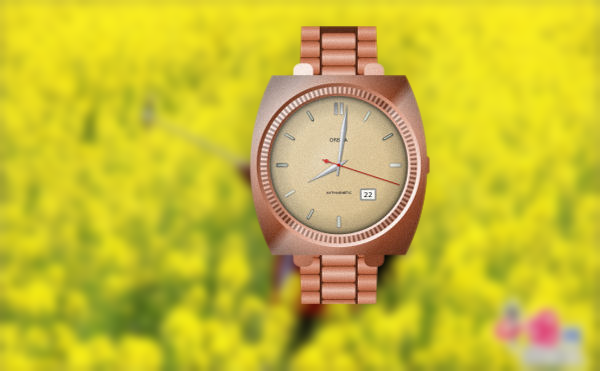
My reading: 8:01:18
